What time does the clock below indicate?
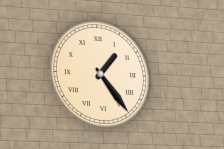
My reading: 1:24
